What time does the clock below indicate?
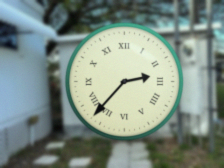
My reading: 2:37
